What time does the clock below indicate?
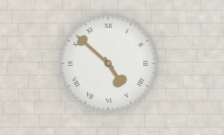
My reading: 4:52
